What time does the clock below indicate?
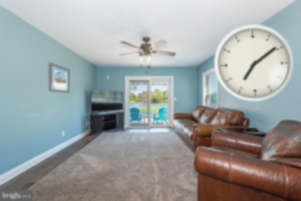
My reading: 7:09
